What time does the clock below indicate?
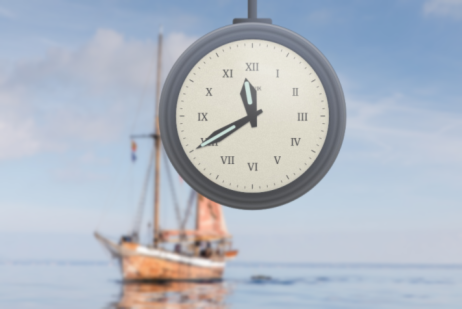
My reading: 11:40
